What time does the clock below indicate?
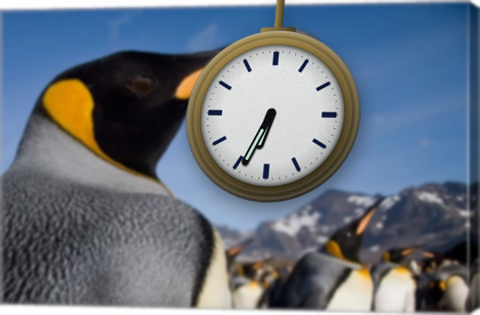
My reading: 6:34
